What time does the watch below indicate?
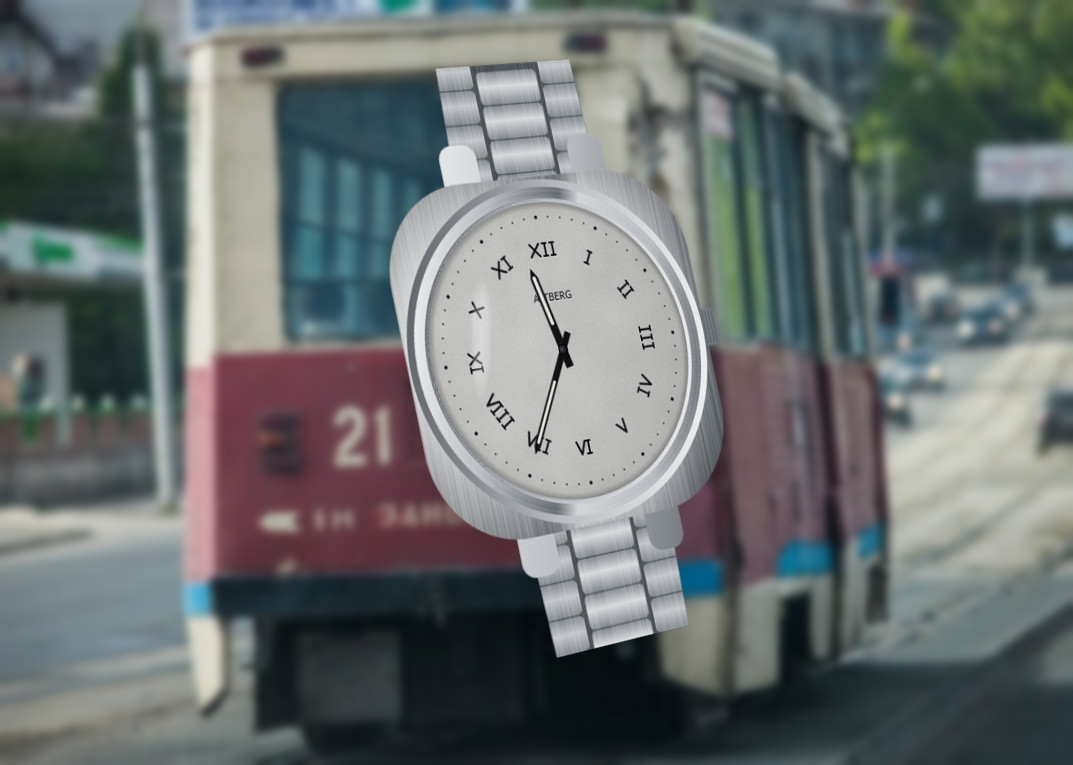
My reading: 11:35
